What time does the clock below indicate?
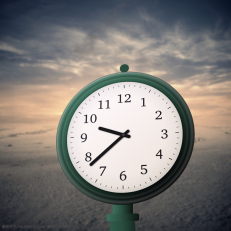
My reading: 9:38
